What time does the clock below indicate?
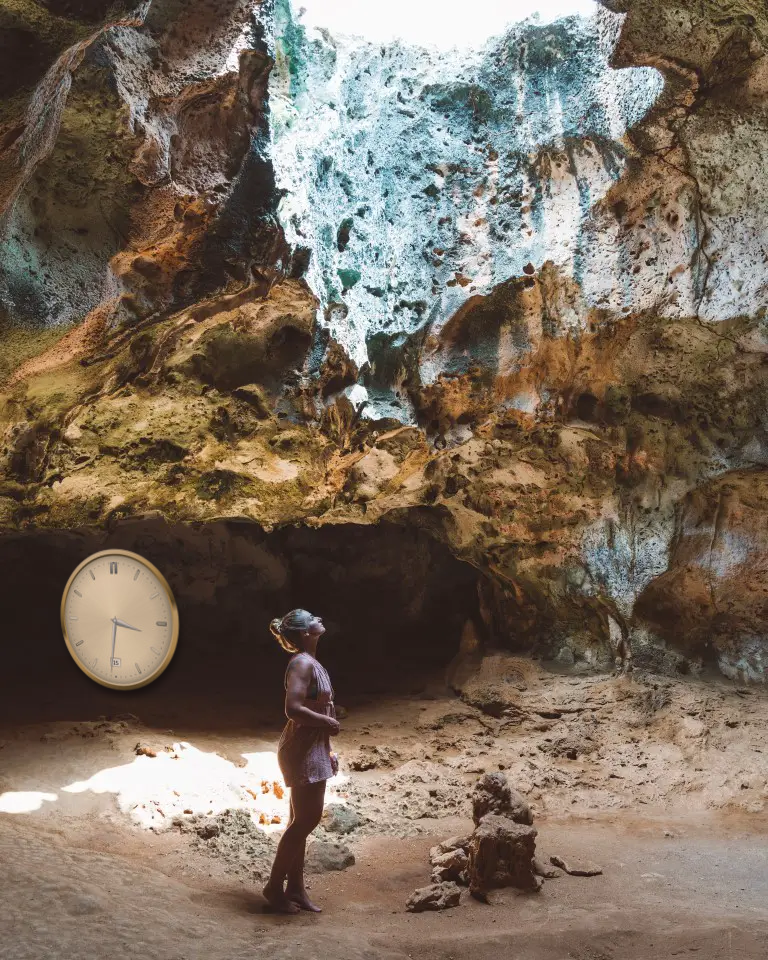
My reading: 3:31
